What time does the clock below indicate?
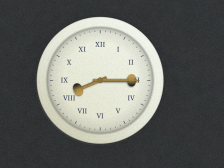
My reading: 8:15
